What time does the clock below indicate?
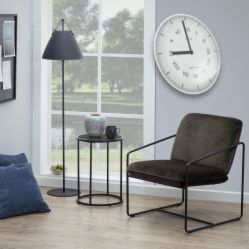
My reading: 8:59
